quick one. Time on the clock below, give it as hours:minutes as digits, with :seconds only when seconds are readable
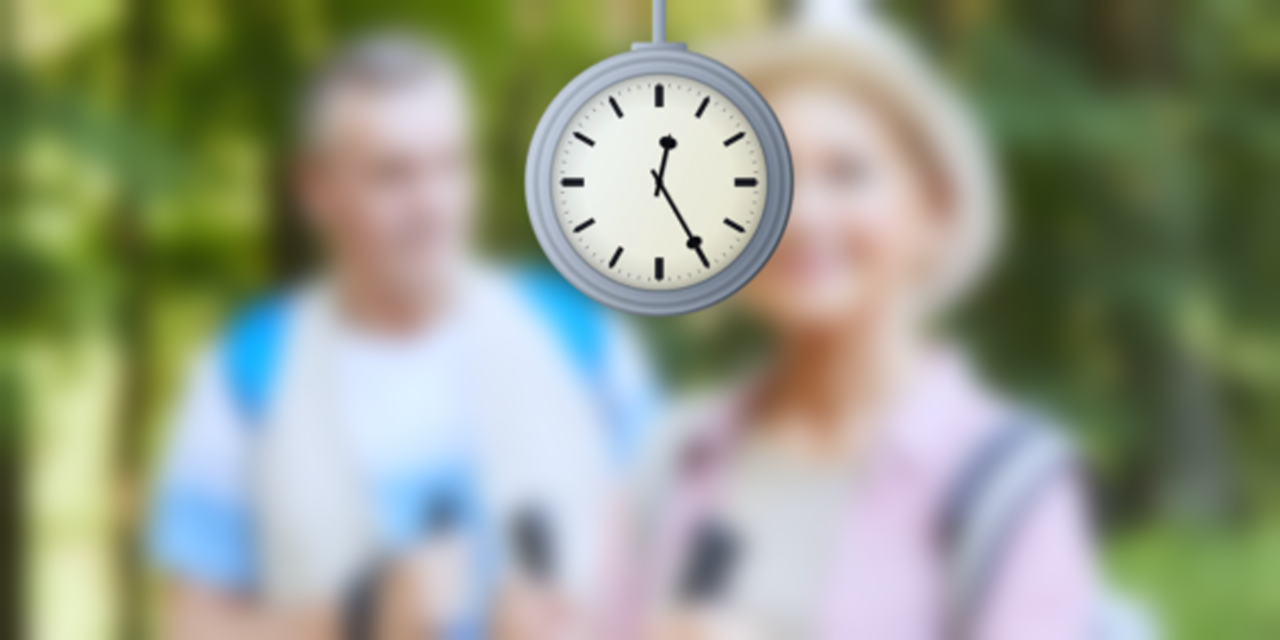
12:25
